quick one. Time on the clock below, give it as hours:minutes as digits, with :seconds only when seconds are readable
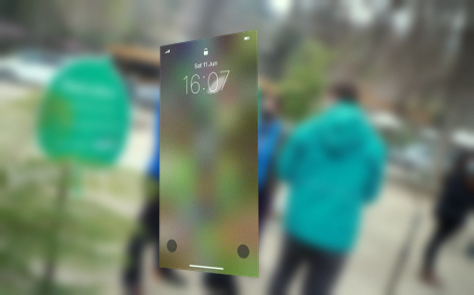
16:07
